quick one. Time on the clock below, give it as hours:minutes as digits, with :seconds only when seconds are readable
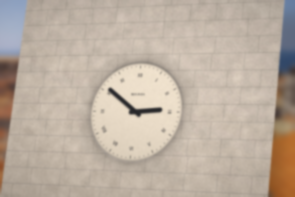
2:51
